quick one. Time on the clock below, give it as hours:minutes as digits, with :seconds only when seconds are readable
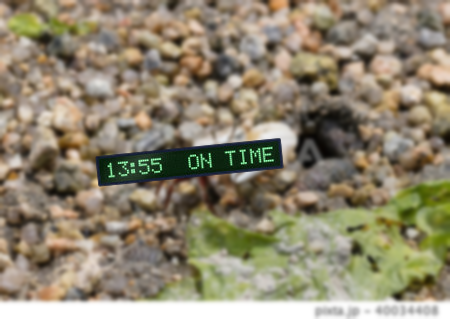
13:55
